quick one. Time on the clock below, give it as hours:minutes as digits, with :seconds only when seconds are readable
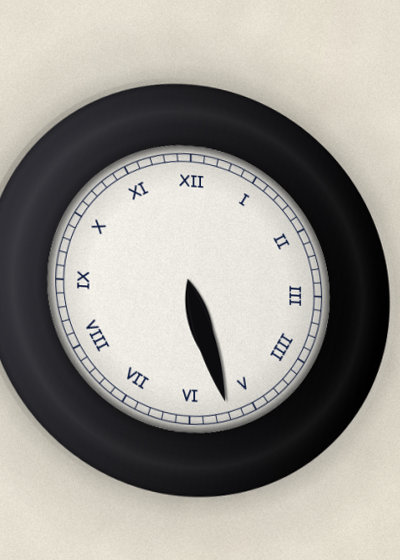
5:27
